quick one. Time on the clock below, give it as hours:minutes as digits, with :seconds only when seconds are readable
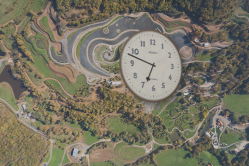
6:48
